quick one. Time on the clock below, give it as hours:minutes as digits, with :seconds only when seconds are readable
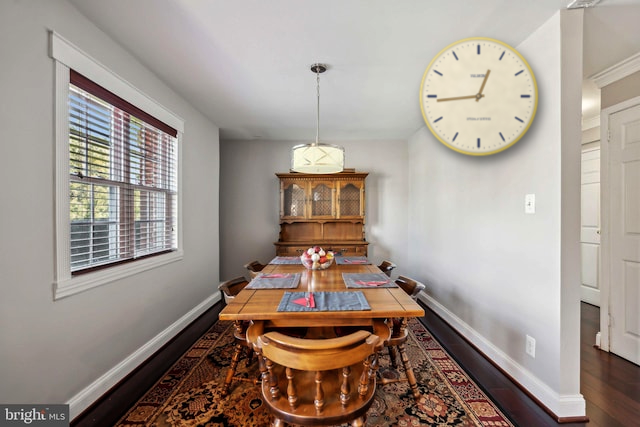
12:44
